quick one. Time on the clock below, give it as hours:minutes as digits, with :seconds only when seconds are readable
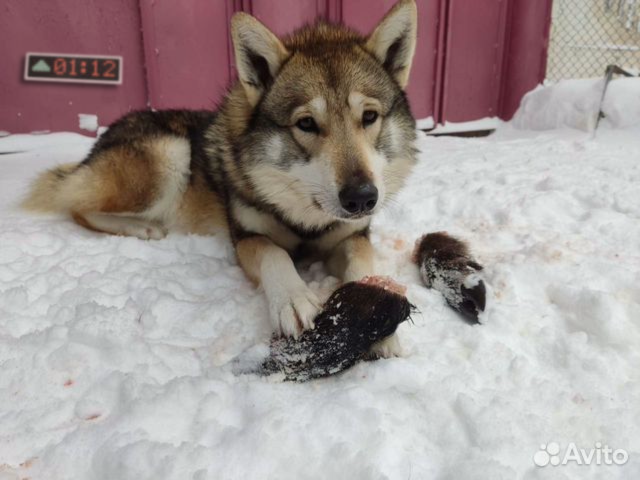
1:12
